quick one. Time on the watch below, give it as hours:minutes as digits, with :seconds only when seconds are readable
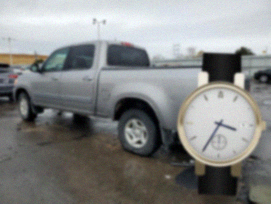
3:35
